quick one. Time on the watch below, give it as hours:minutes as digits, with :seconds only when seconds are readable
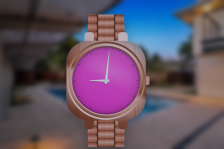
9:01
